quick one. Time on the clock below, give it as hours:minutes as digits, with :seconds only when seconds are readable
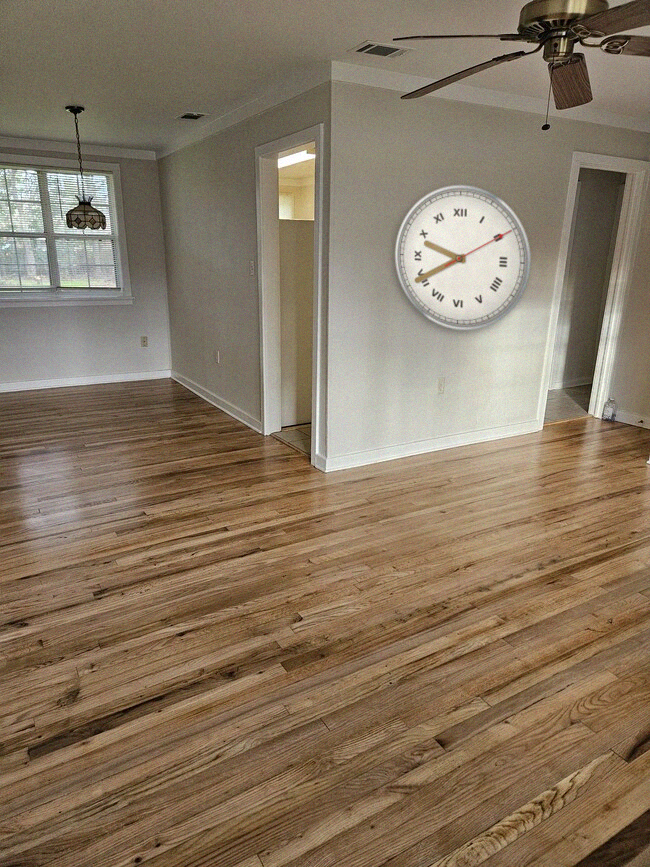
9:40:10
